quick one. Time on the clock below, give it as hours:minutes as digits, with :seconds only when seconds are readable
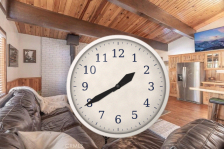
1:40
